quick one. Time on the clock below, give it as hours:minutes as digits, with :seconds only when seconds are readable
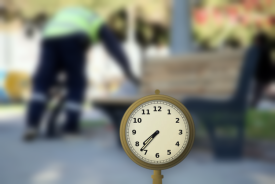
7:37
